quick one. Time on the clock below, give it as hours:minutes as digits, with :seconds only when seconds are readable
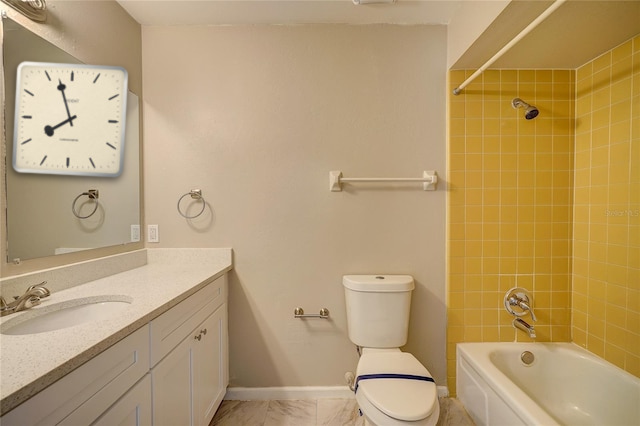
7:57
